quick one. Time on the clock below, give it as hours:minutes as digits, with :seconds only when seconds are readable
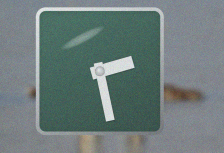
2:28
